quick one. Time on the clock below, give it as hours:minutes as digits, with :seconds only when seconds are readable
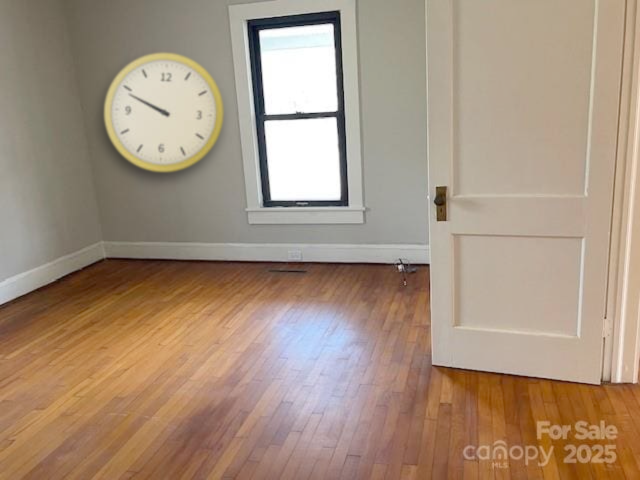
9:49
